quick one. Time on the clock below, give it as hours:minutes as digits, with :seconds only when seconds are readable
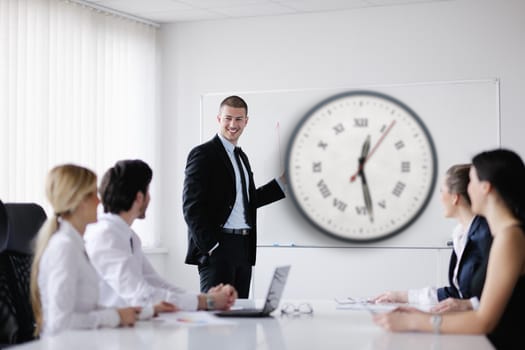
12:28:06
